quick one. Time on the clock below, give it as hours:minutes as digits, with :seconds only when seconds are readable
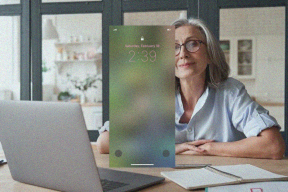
2:39
